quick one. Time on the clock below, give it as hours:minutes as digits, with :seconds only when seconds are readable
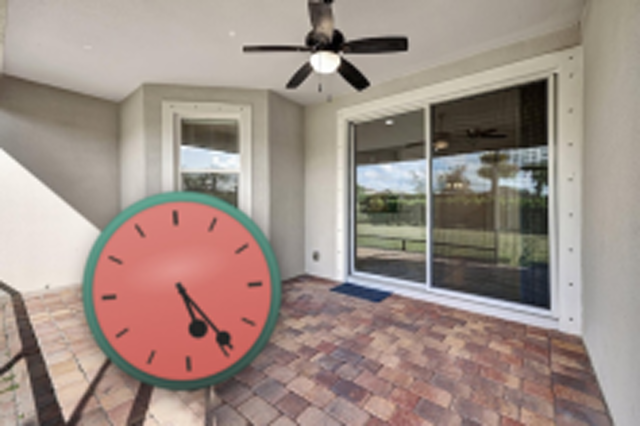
5:24
